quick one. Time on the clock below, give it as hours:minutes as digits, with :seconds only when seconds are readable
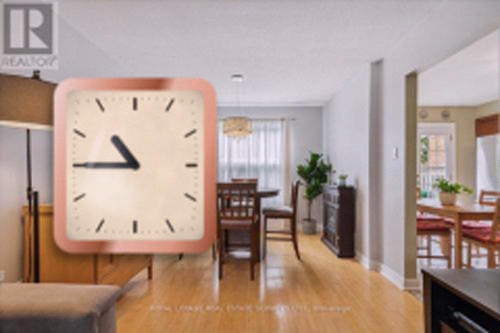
10:45
